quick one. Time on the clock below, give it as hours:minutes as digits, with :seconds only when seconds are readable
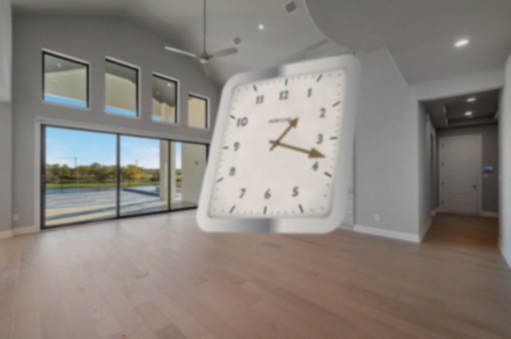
1:18
